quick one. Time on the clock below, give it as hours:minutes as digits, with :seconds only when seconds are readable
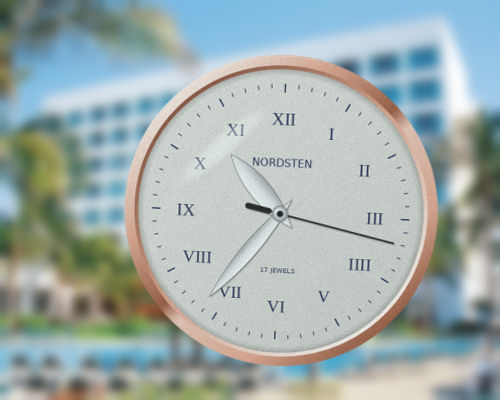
10:36:17
